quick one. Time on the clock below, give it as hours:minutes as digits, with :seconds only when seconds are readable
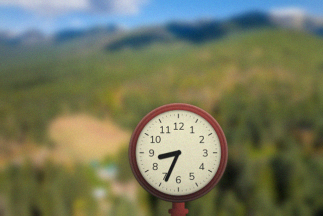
8:34
